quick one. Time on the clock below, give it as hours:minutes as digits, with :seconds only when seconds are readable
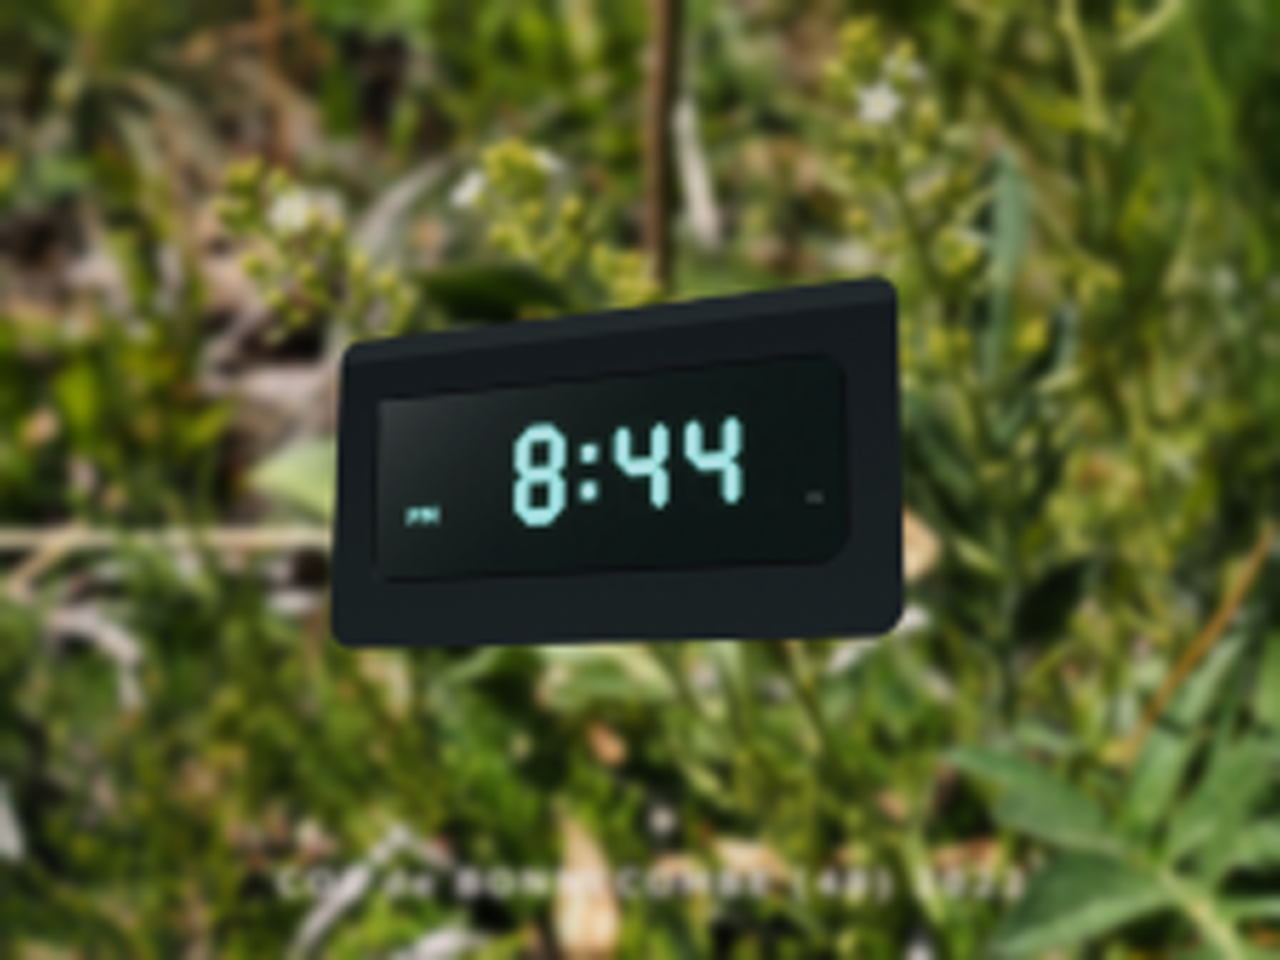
8:44
